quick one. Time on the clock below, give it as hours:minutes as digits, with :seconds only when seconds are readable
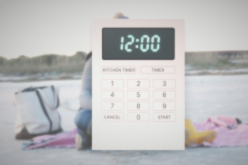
12:00
